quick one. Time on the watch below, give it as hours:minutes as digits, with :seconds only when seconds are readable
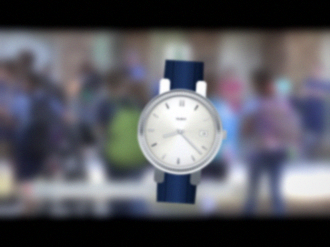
8:22
